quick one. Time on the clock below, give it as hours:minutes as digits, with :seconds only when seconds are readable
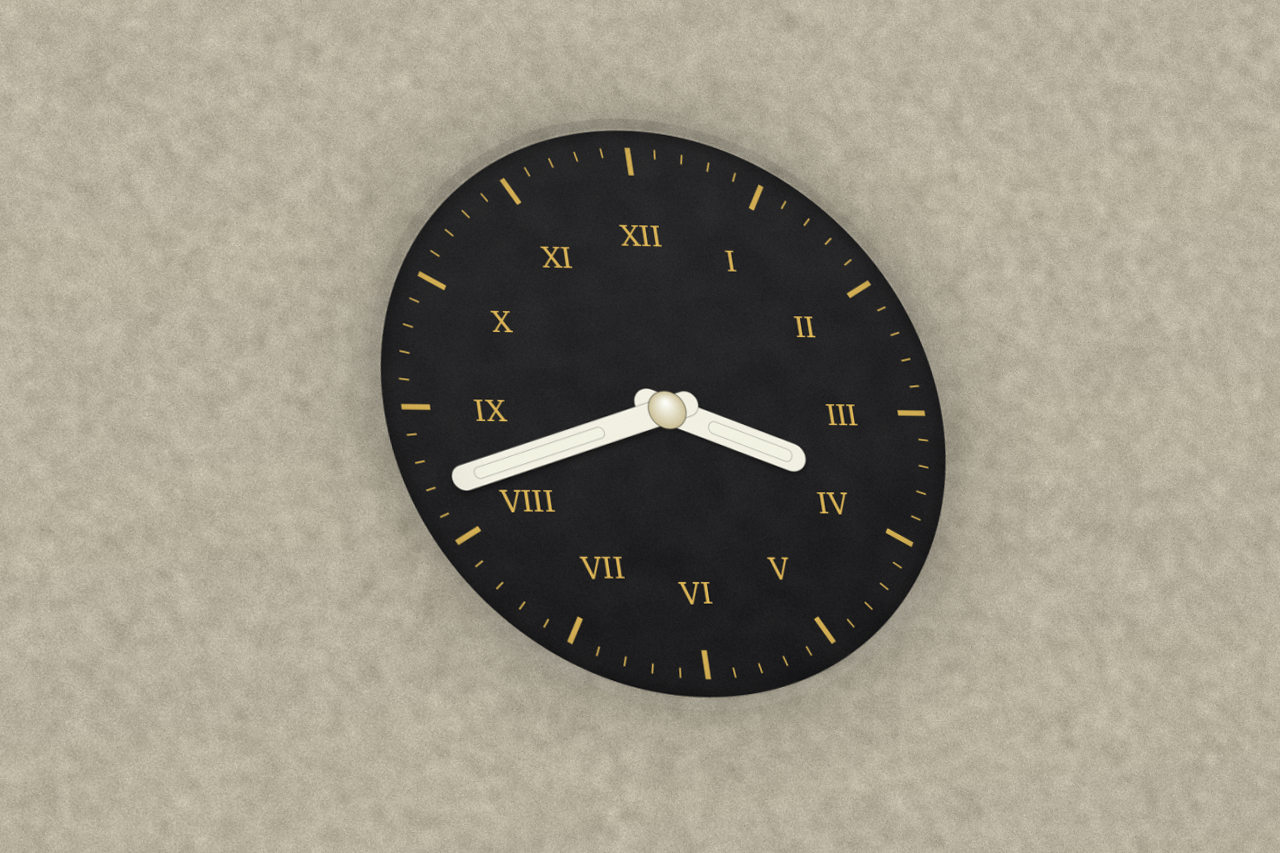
3:42
